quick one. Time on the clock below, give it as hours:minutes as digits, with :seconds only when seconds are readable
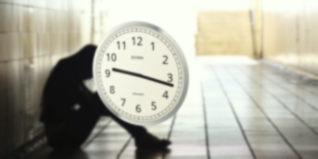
9:17
